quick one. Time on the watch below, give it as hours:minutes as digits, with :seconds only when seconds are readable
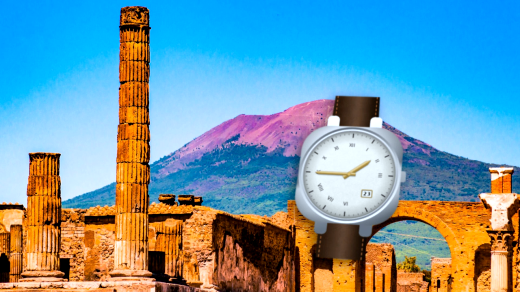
1:45
